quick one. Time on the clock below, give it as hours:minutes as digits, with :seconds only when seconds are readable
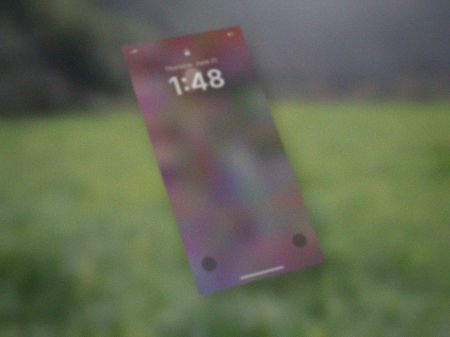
1:48
